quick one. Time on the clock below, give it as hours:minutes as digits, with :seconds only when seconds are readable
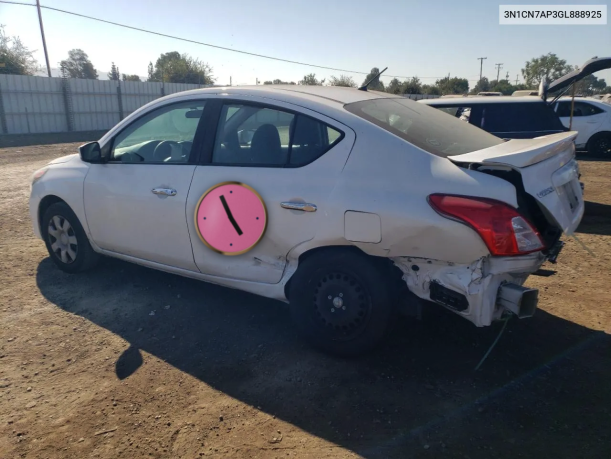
4:56
